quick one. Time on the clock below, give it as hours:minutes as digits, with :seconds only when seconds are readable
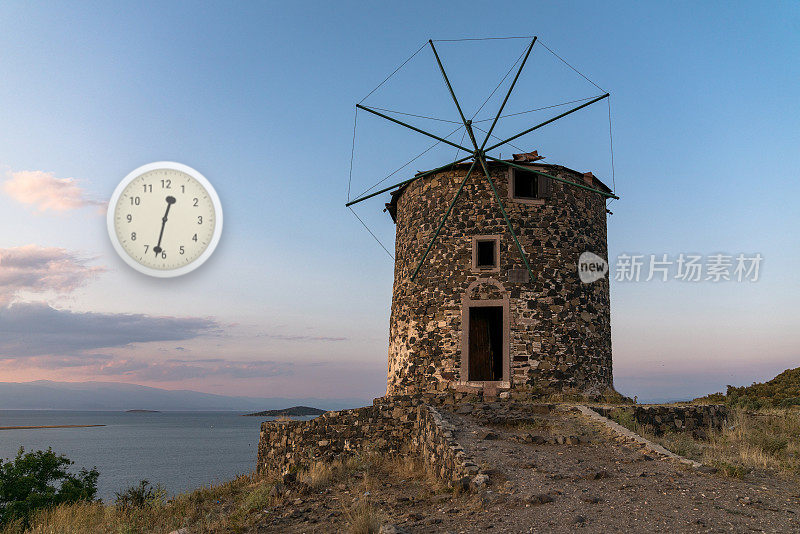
12:32
